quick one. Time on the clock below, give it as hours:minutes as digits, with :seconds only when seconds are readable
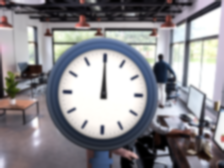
12:00
